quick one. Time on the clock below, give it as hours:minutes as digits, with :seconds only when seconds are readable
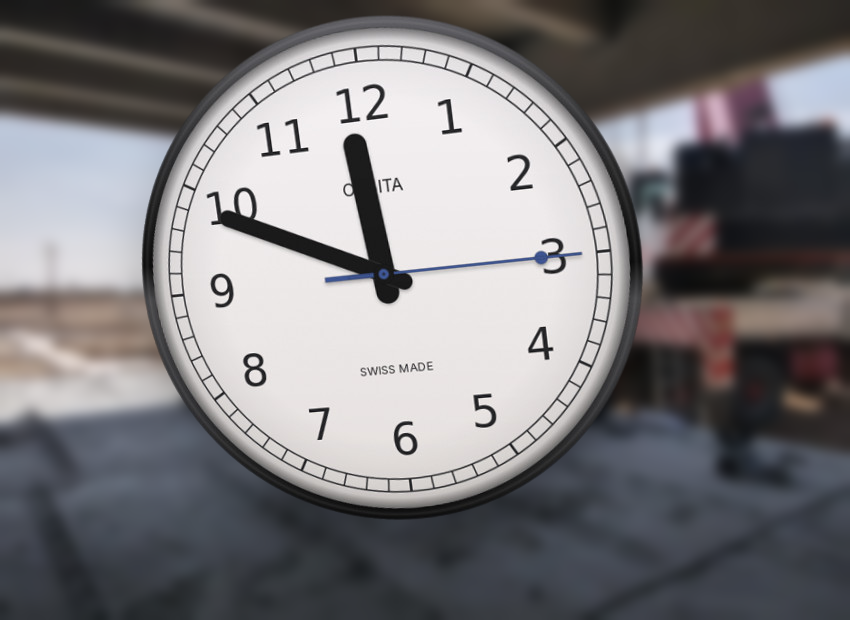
11:49:15
